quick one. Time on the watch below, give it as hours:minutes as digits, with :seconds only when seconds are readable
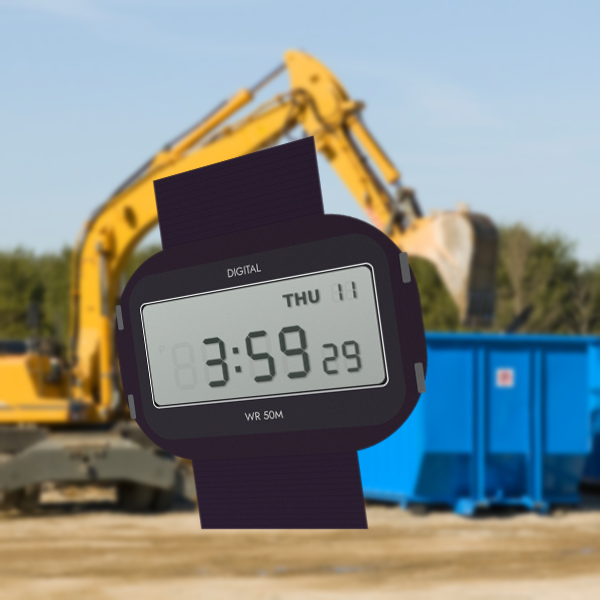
3:59:29
